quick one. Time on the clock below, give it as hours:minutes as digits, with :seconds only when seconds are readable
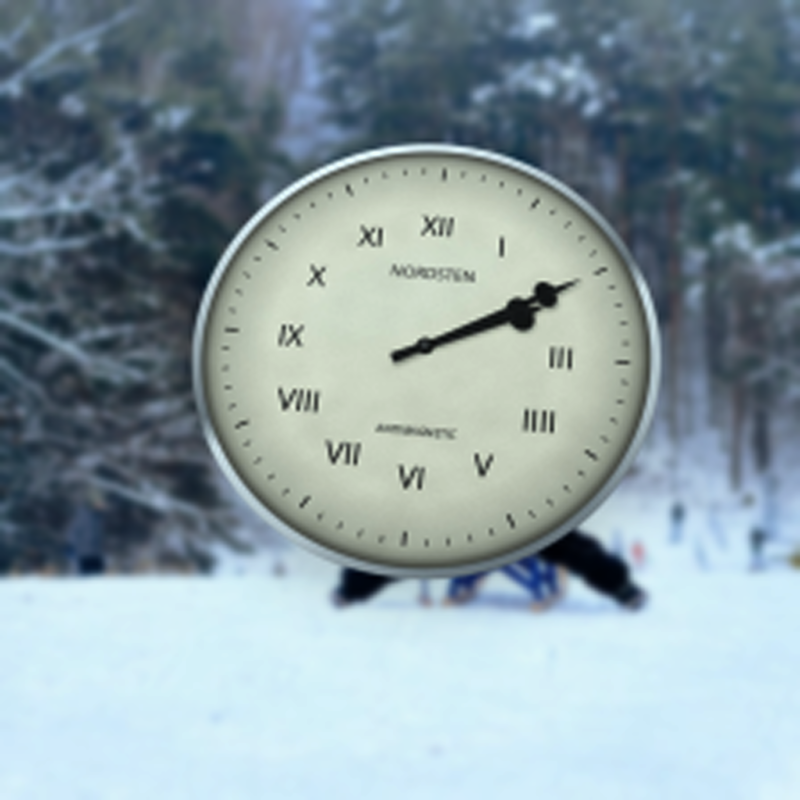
2:10
